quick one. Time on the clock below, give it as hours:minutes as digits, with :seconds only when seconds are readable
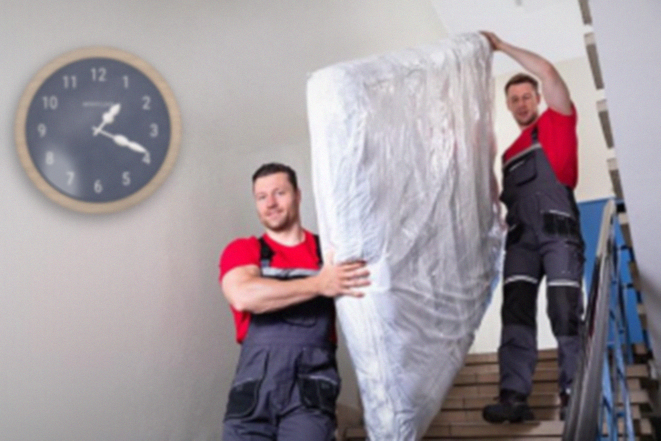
1:19
